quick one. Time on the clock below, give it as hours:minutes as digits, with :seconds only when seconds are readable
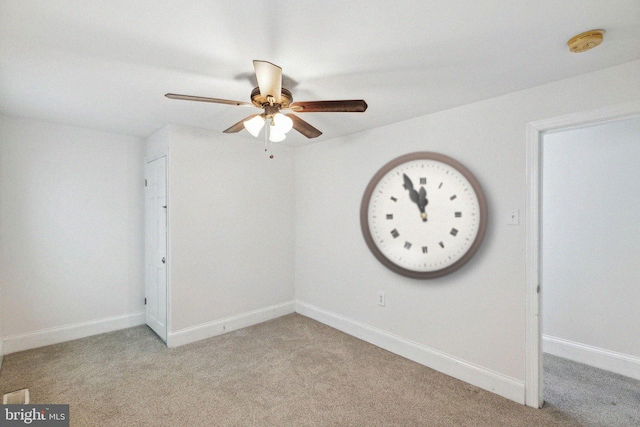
11:56
